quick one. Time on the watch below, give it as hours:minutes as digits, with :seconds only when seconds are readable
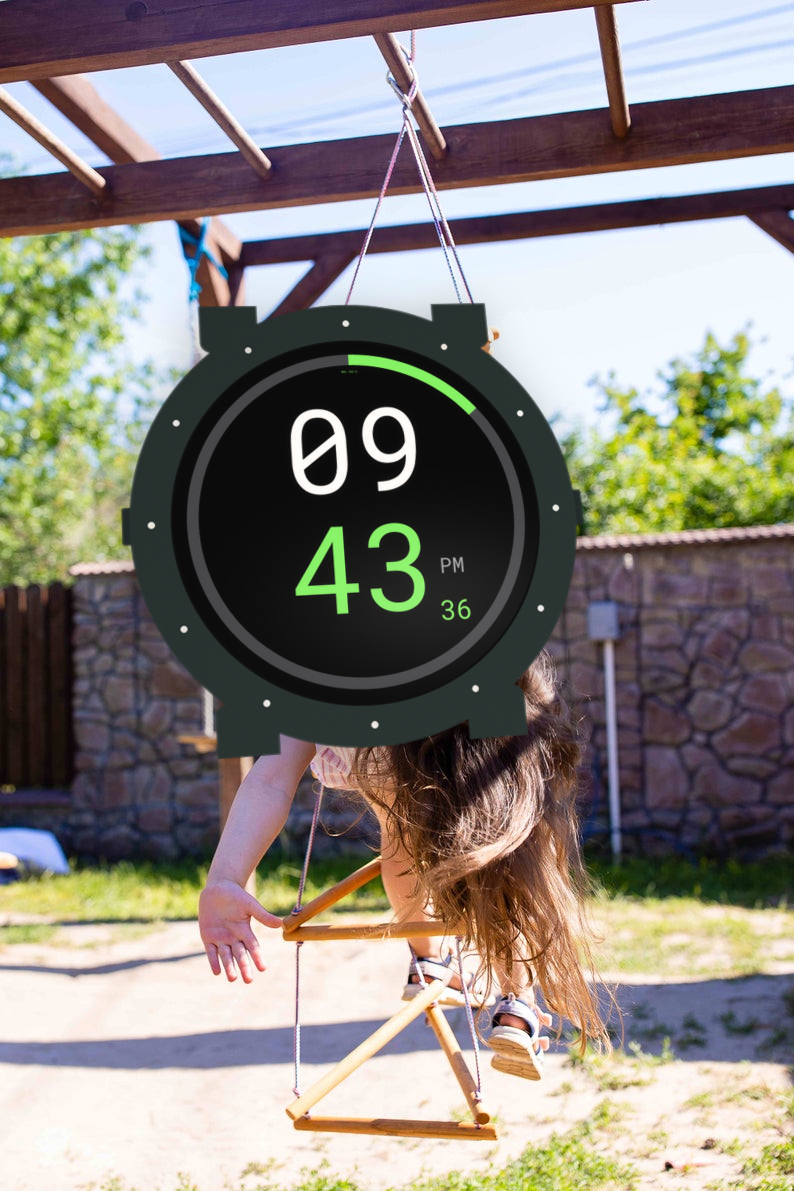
9:43:36
